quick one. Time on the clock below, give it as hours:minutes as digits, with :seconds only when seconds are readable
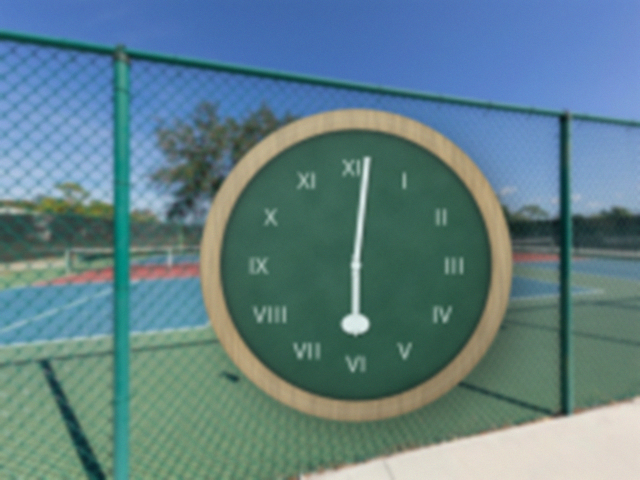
6:01
